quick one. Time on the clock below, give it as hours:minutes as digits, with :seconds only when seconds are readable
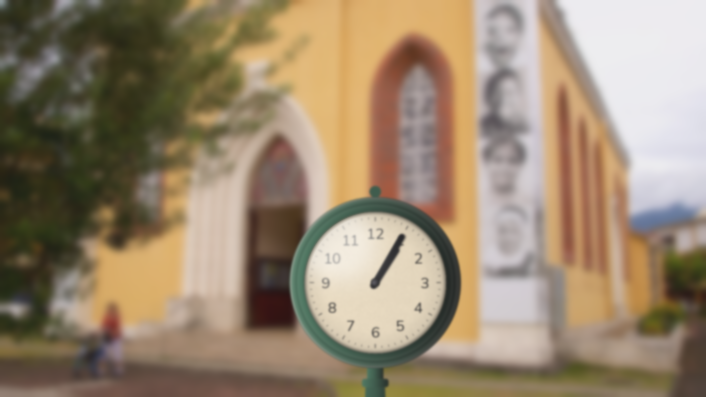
1:05
